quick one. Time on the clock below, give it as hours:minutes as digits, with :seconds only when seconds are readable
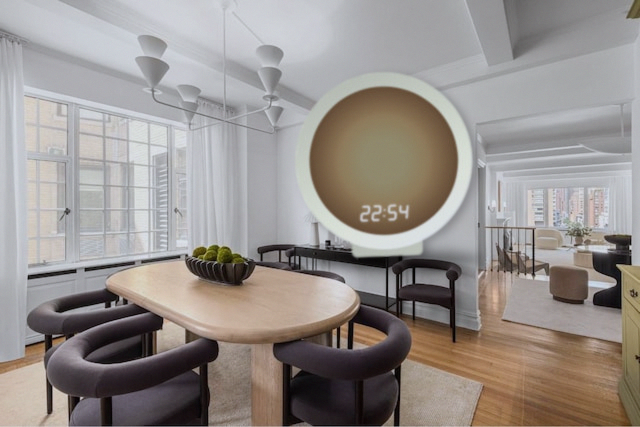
22:54
